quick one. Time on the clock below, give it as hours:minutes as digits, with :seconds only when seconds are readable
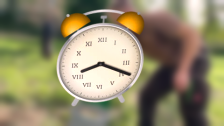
8:19
